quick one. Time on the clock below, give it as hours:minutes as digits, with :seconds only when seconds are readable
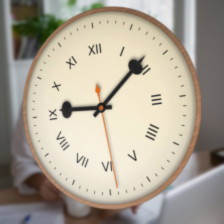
9:08:29
